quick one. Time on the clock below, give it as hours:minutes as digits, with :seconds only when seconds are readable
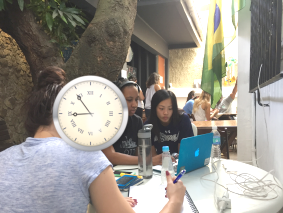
8:54
